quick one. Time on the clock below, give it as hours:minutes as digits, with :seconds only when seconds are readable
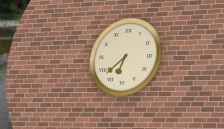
6:38
